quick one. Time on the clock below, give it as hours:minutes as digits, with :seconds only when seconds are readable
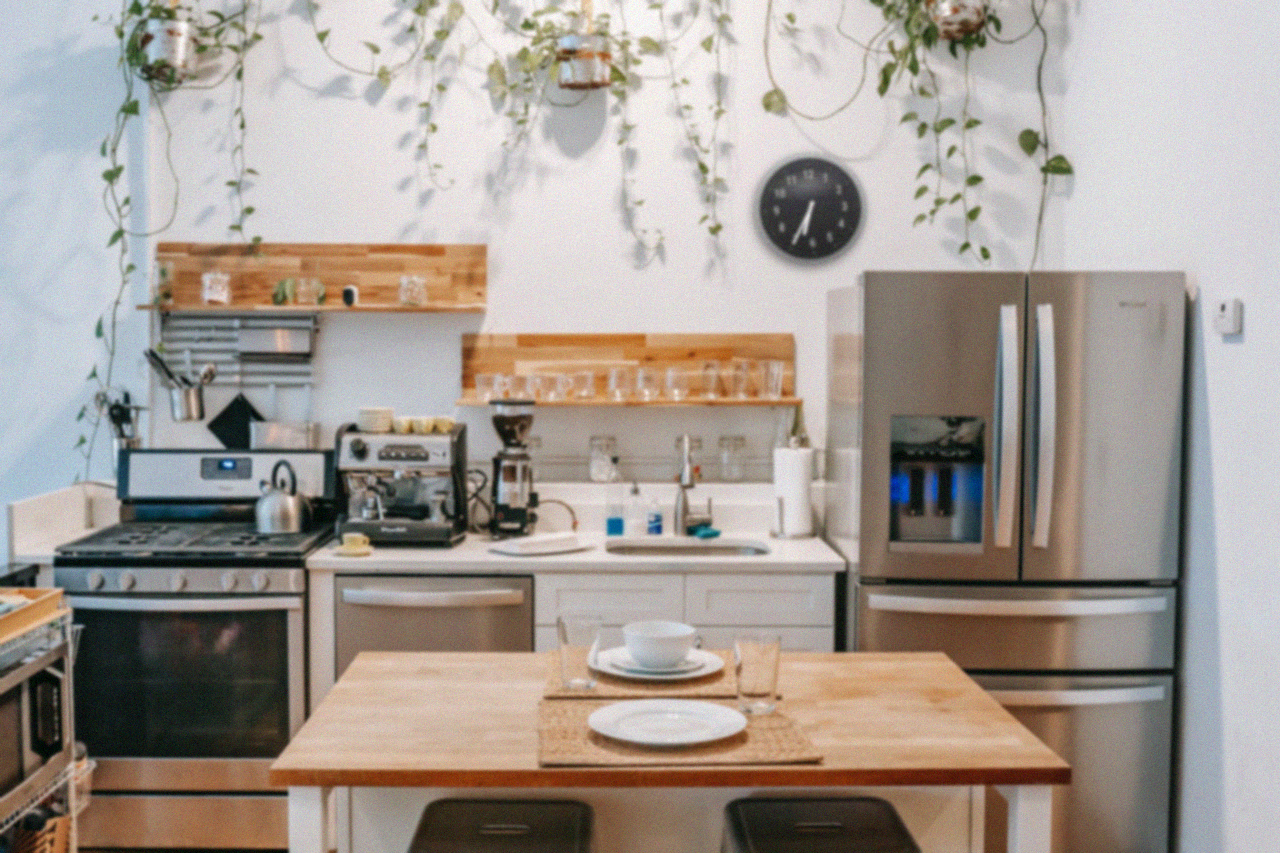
6:35
